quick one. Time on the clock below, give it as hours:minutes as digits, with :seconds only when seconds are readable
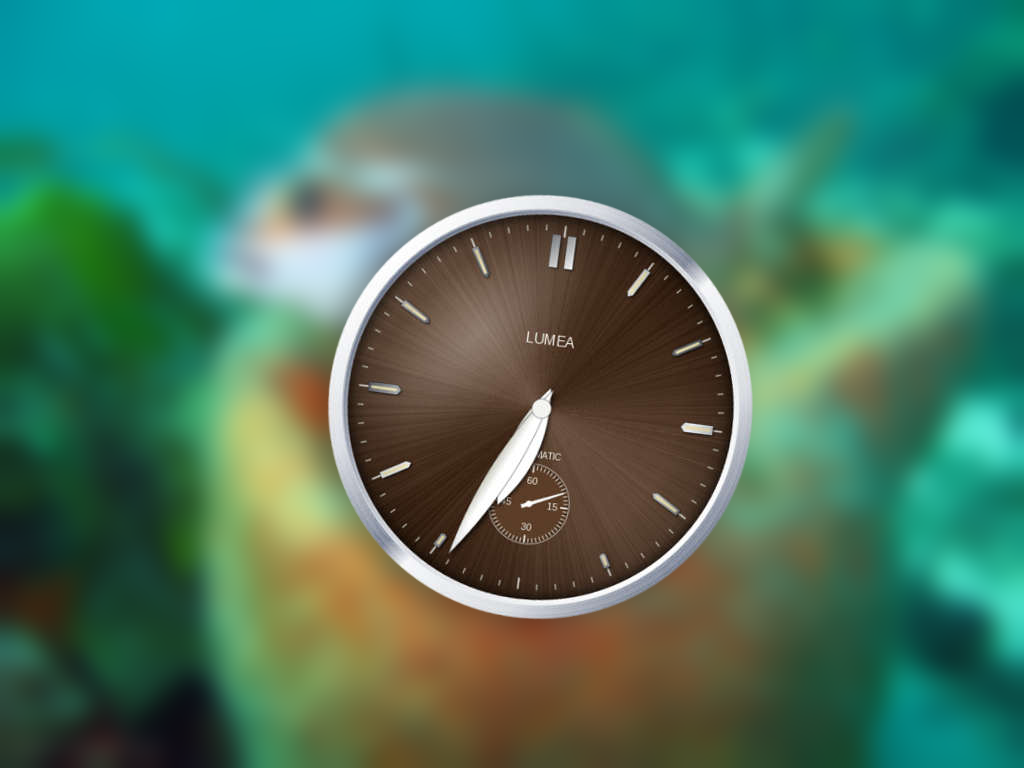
6:34:11
